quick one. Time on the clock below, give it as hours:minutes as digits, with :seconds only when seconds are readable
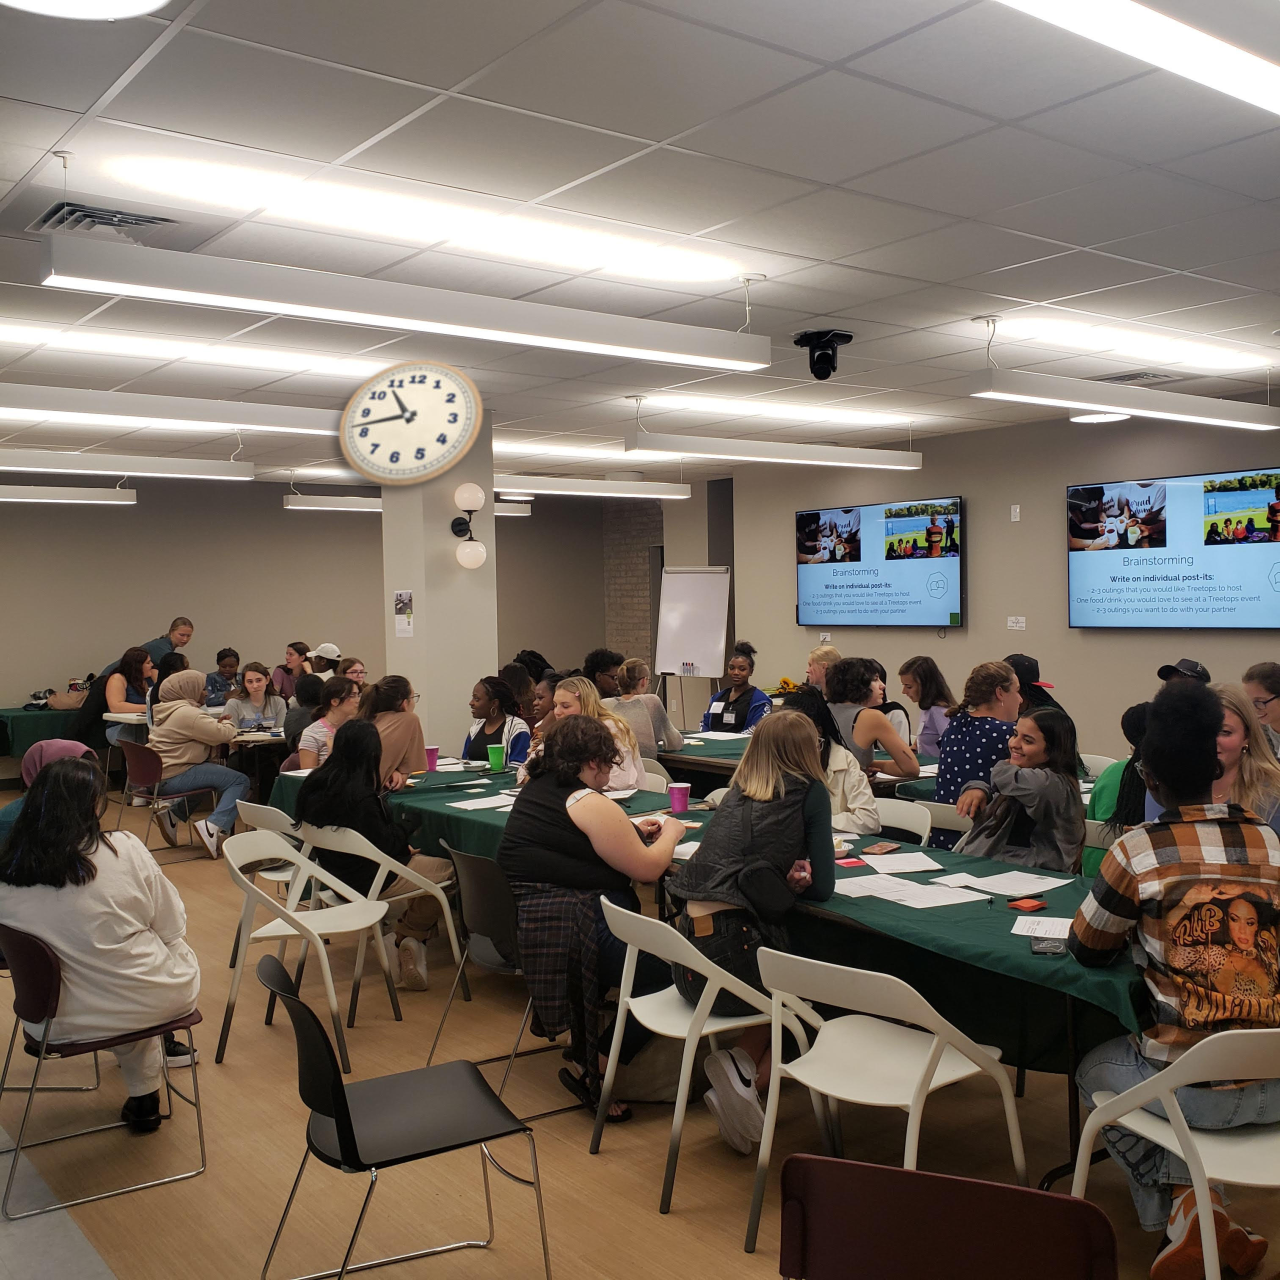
10:42
